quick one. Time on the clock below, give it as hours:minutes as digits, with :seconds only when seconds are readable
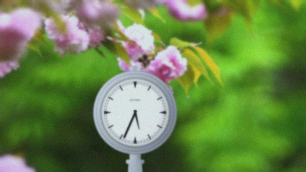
5:34
